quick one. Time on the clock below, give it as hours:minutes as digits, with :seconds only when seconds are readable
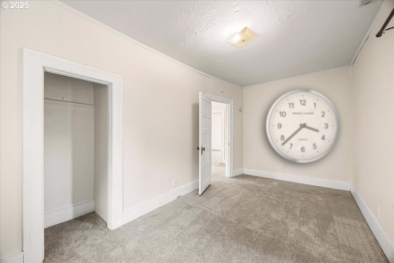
3:38
